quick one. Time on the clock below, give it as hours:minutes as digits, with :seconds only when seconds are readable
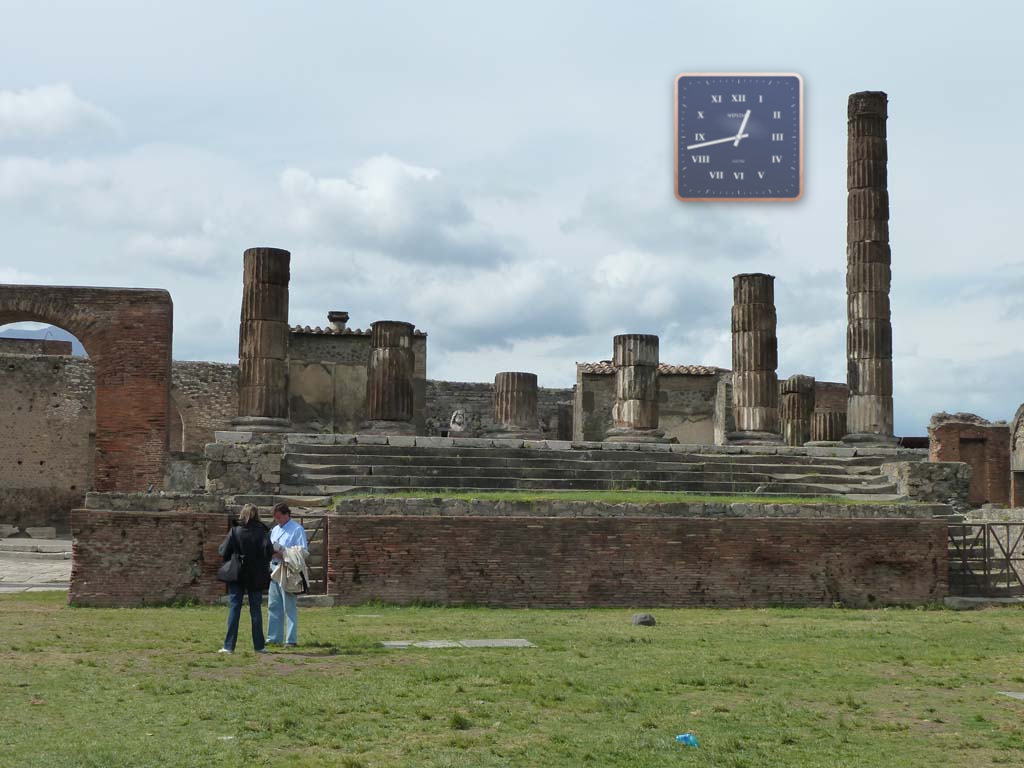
12:43
